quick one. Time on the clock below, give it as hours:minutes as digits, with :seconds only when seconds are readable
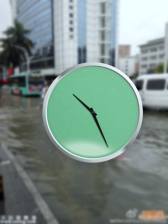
10:26
